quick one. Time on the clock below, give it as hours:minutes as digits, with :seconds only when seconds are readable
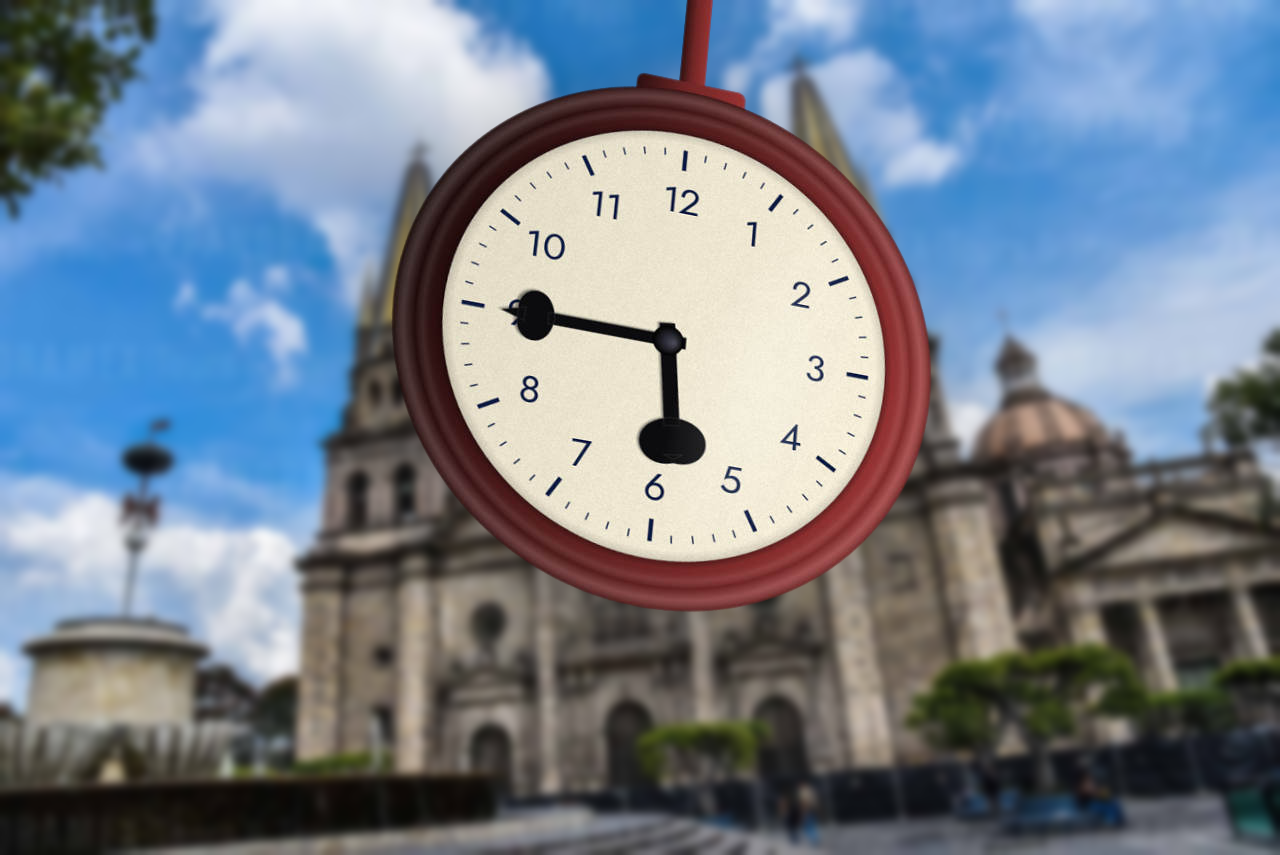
5:45
